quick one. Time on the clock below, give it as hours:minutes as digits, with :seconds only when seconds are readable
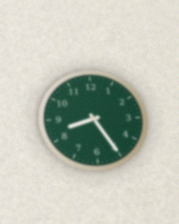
8:25
